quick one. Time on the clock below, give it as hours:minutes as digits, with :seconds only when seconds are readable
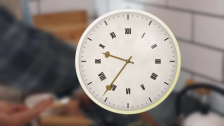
9:36
